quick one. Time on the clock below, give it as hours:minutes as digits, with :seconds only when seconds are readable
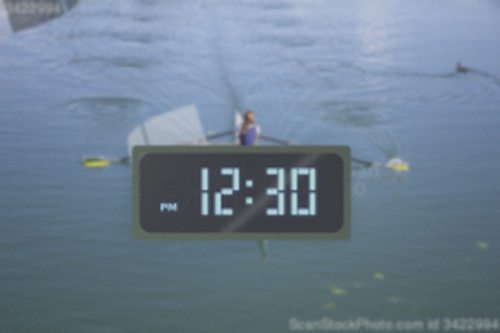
12:30
